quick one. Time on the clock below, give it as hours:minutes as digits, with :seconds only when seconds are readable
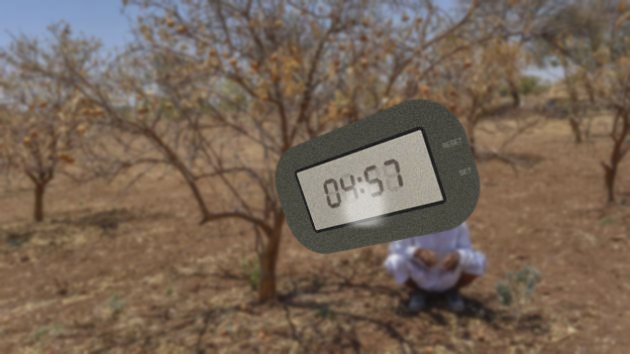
4:57
